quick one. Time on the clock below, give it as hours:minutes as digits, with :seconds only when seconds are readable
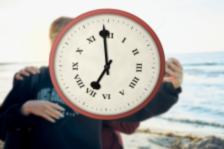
6:59
